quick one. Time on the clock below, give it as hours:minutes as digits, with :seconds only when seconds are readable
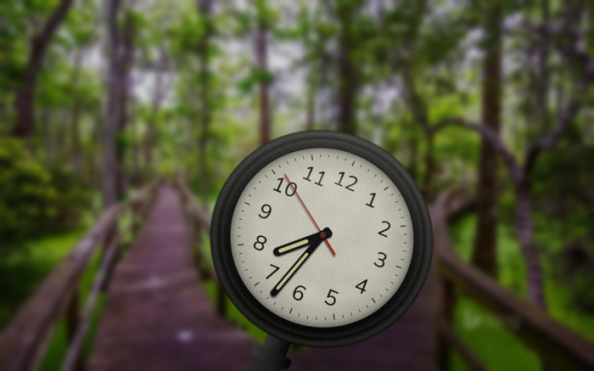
7:32:51
